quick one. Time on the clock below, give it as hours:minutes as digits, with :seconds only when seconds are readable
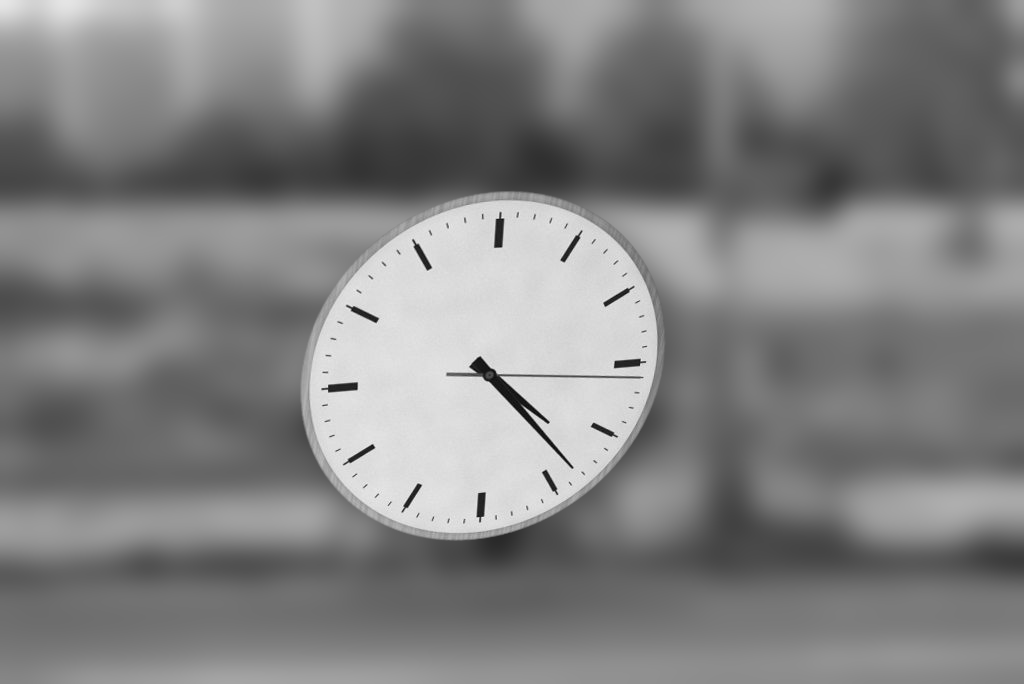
4:23:16
